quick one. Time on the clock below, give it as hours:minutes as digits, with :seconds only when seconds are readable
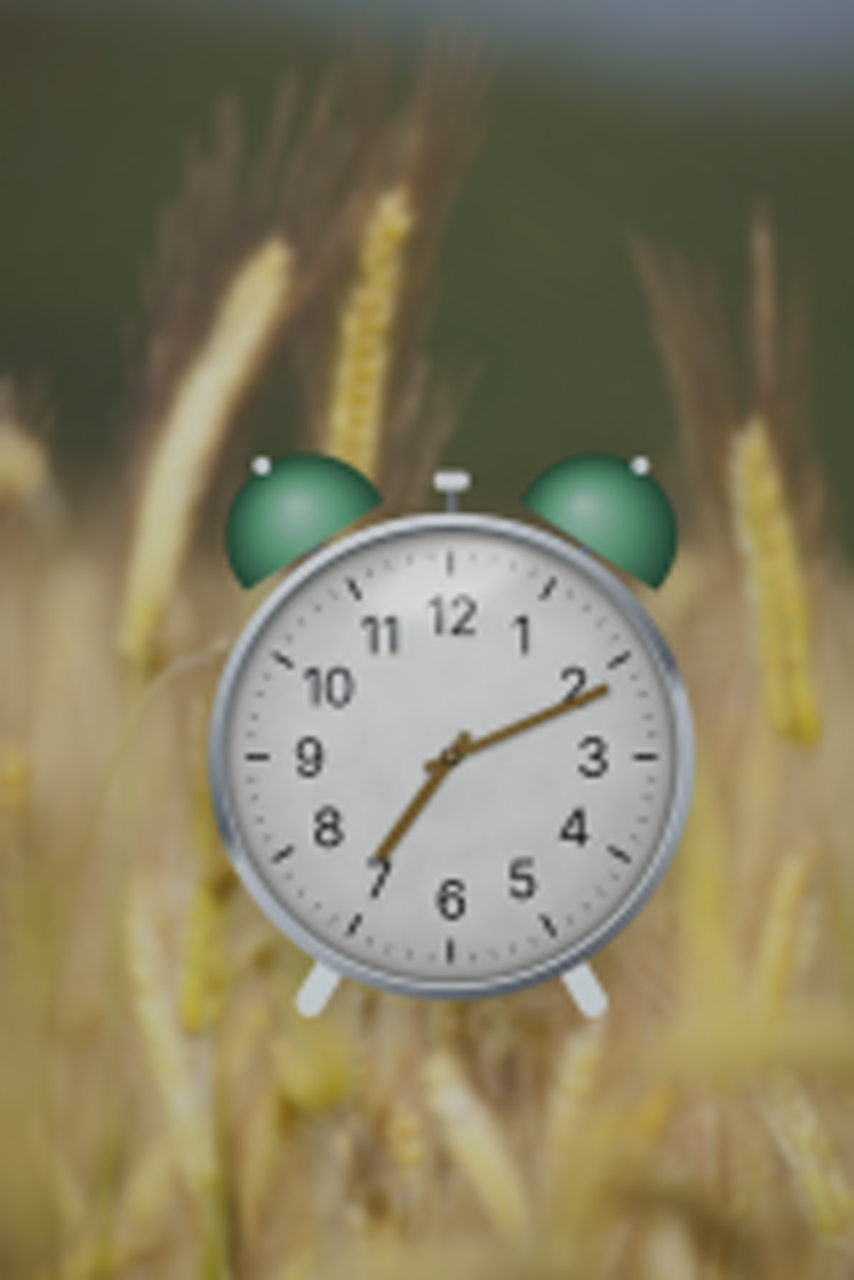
7:11
